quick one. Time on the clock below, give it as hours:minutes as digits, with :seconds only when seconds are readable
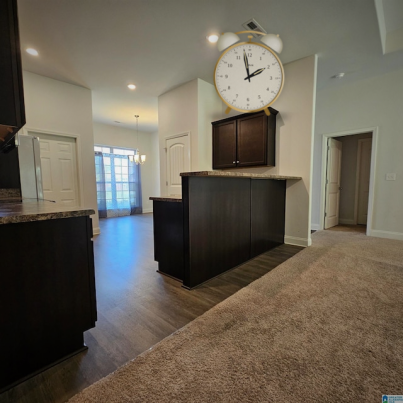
1:58
